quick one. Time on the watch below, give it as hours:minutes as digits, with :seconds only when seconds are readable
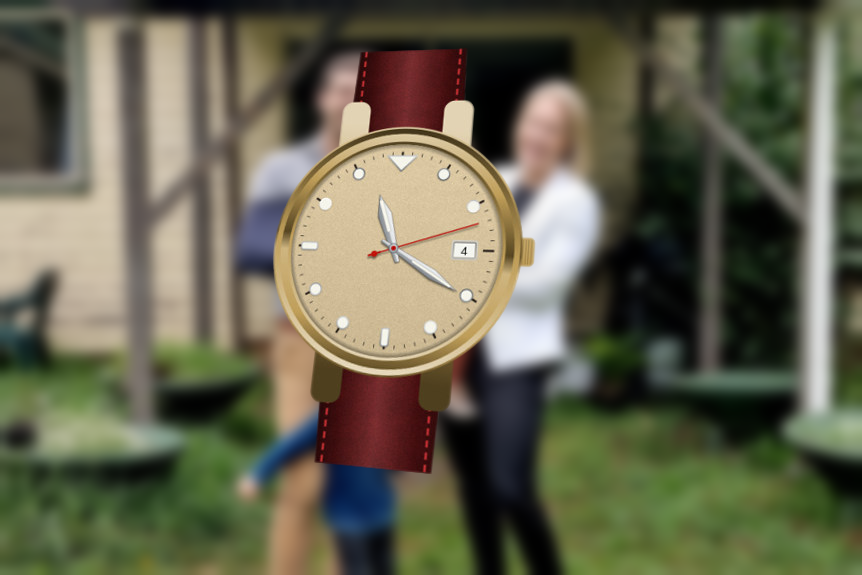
11:20:12
